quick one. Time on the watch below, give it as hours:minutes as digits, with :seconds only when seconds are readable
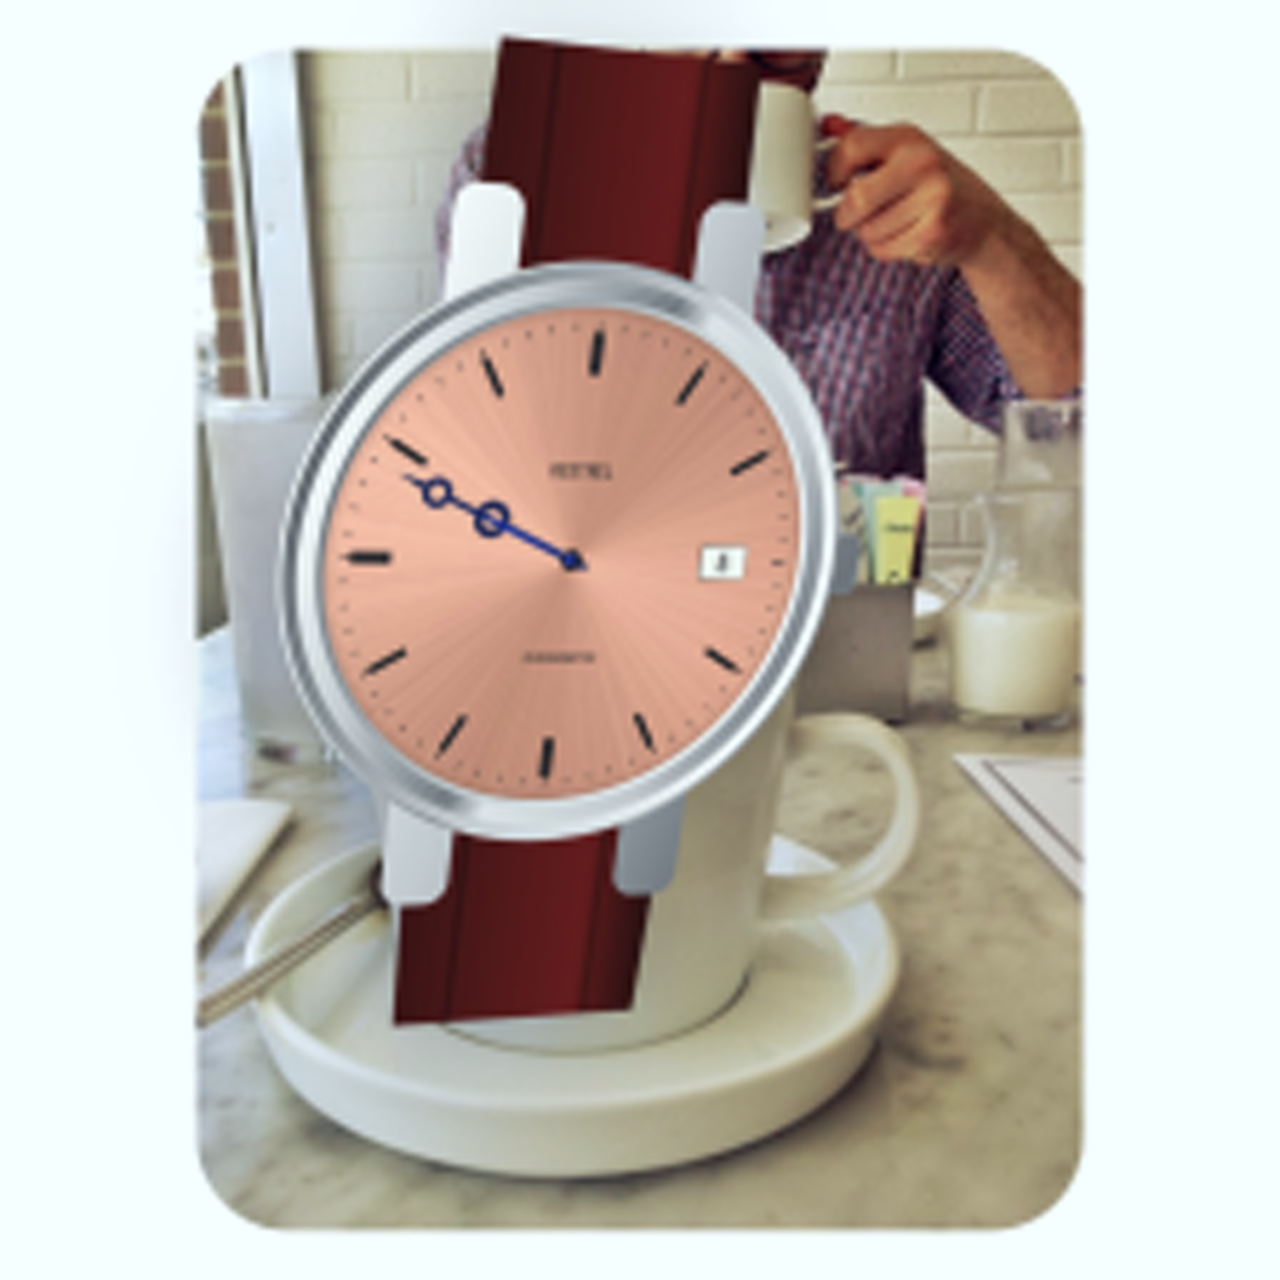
9:49
